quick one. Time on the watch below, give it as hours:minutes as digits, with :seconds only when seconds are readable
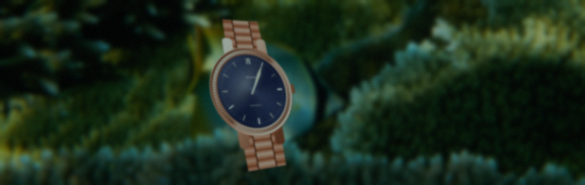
1:05
